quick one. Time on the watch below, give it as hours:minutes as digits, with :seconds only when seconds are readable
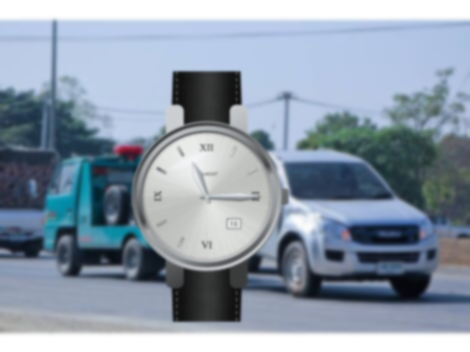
11:15
